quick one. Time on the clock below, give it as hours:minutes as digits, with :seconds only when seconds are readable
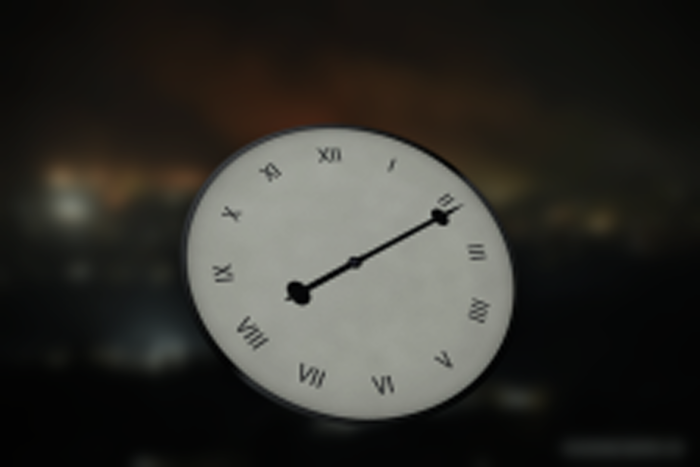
8:11
